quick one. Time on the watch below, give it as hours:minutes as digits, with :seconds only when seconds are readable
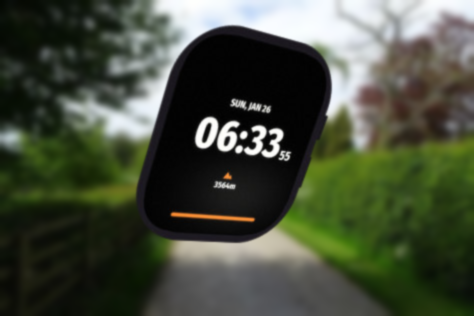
6:33:55
